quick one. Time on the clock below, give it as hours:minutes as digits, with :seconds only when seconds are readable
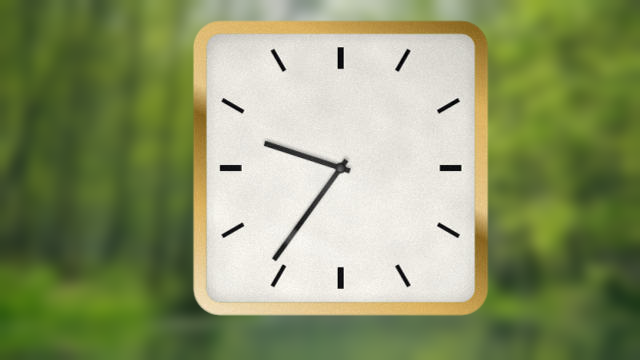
9:36
